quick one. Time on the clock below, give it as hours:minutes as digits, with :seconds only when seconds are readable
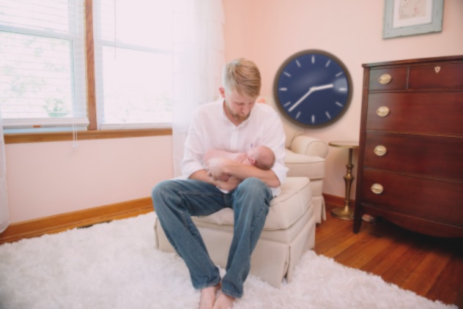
2:38
